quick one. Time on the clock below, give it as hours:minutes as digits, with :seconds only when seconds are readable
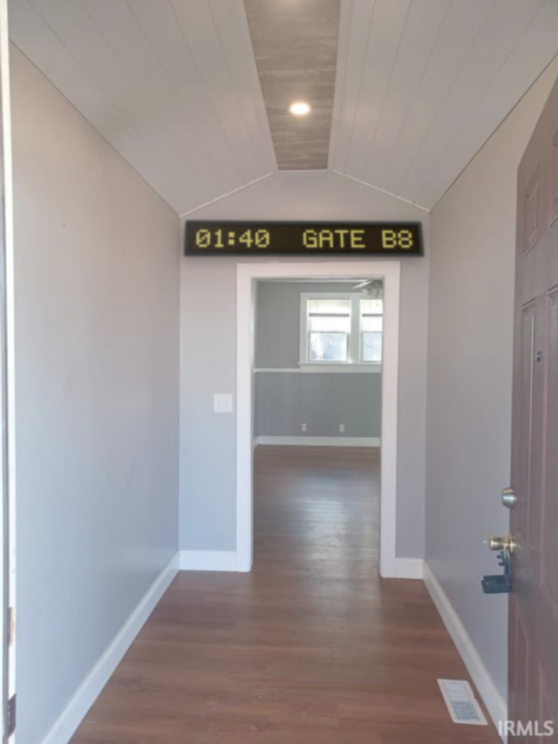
1:40
